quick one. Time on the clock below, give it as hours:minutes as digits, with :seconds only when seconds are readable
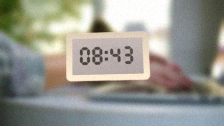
8:43
